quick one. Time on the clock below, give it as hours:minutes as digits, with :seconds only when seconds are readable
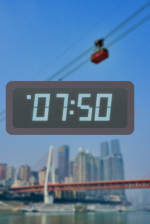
7:50
